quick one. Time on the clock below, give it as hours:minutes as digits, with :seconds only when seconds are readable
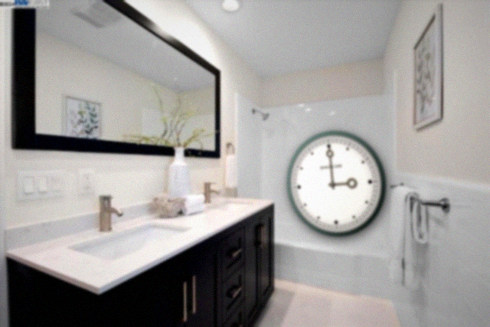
3:00
